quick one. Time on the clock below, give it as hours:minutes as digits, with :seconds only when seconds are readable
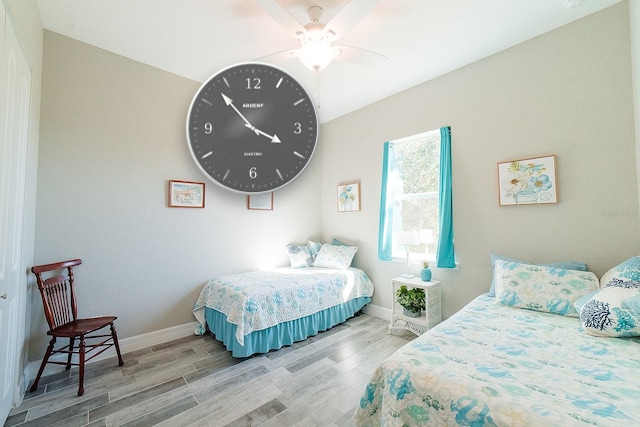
3:53
